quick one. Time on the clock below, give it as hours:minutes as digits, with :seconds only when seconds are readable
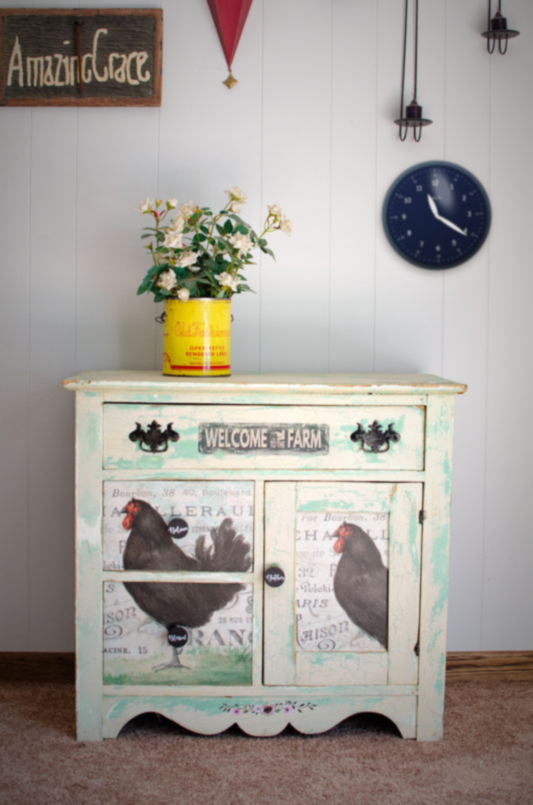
11:21
